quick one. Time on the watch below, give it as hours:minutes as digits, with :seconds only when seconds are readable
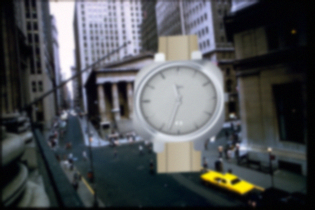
11:33
